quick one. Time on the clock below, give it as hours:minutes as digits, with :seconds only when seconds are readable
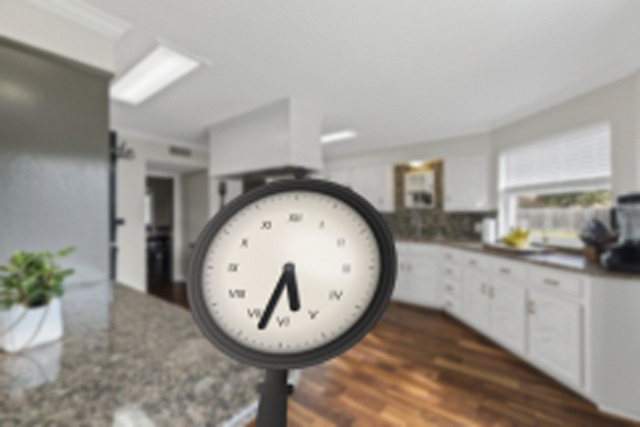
5:33
